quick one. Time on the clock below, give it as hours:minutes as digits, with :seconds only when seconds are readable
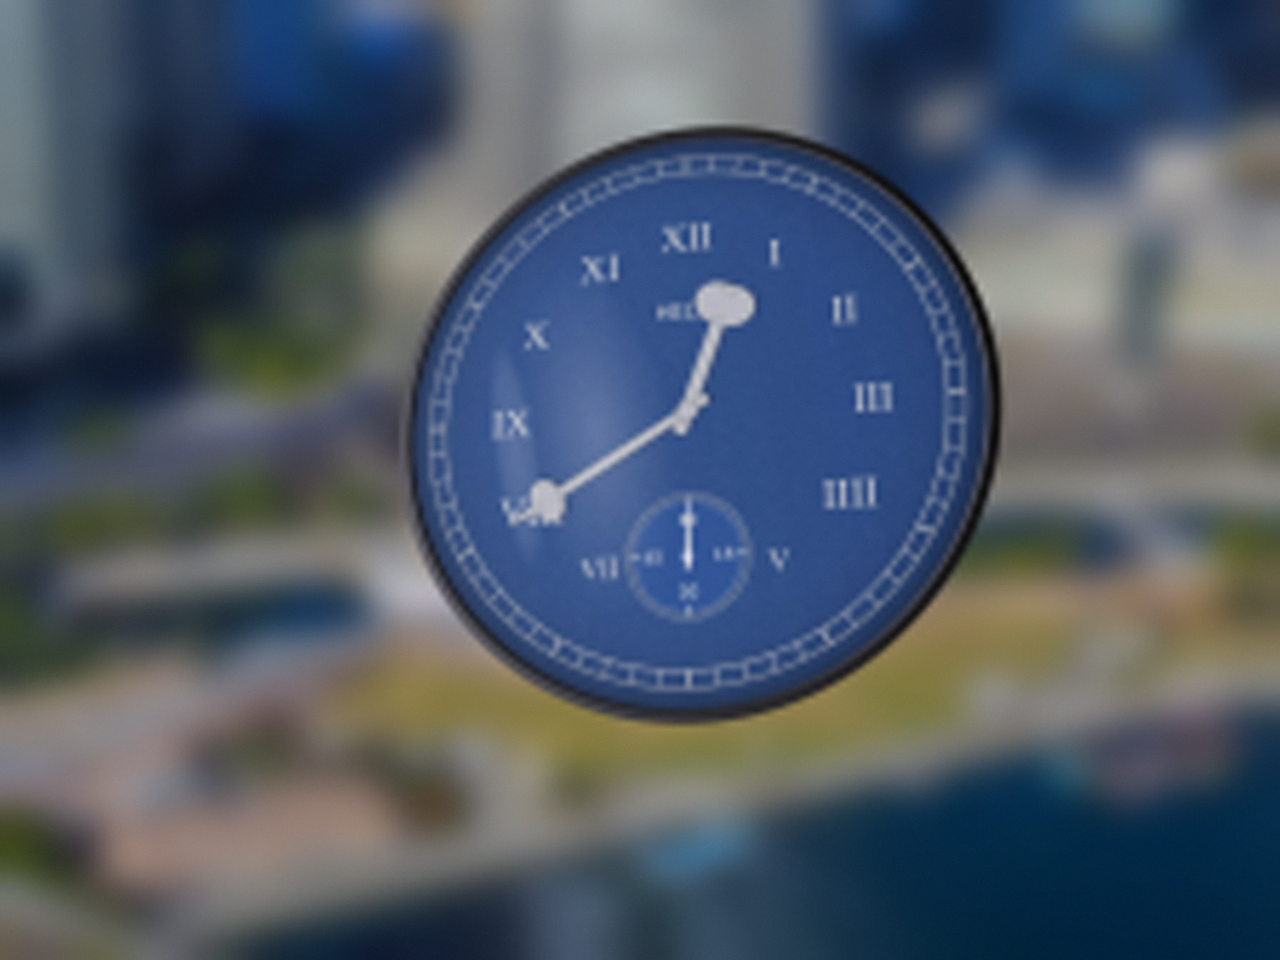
12:40
